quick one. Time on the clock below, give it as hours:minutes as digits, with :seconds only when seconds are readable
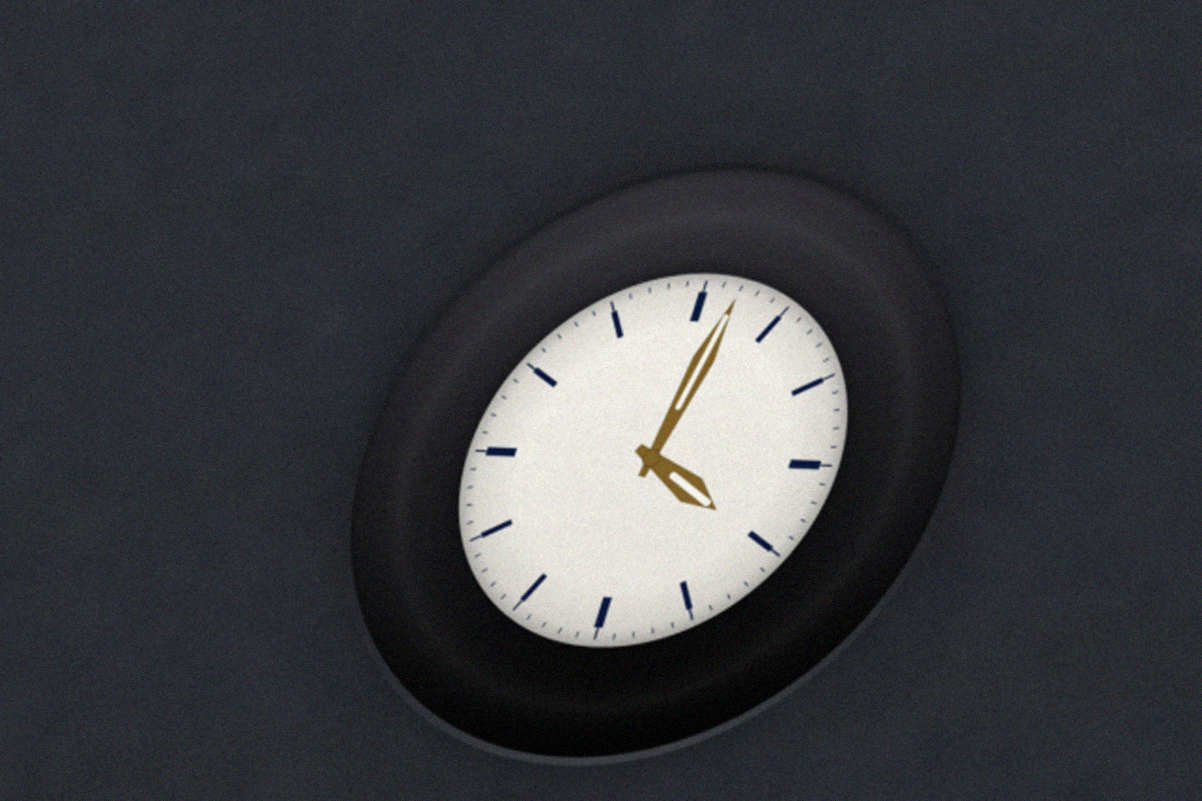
4:02
